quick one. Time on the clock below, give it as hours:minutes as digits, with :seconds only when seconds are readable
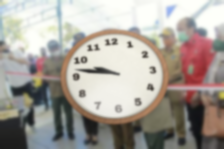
9:47
